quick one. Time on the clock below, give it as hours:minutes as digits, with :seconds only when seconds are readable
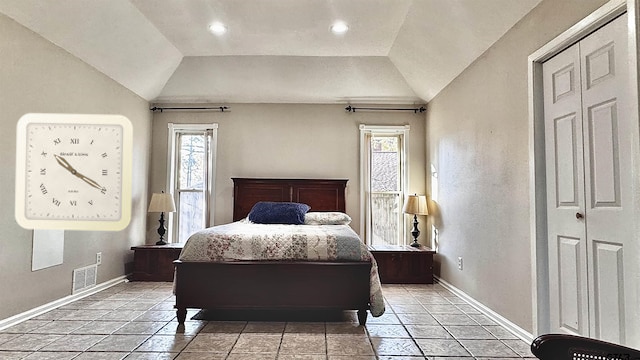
10:20
